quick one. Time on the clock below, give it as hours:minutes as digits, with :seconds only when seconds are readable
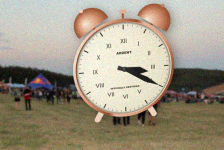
3:20
